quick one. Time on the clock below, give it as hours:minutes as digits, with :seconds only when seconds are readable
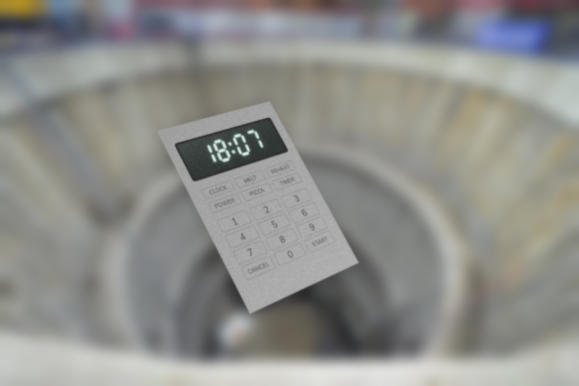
18:07
